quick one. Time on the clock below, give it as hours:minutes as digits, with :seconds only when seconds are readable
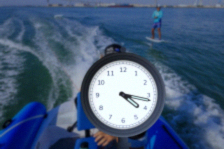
4:17
